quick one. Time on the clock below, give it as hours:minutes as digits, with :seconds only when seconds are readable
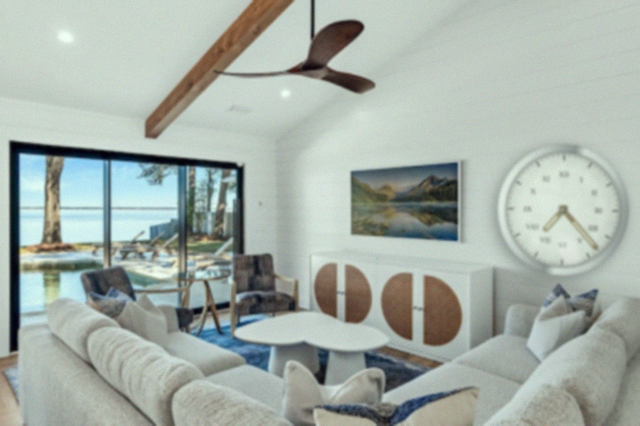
7:23
